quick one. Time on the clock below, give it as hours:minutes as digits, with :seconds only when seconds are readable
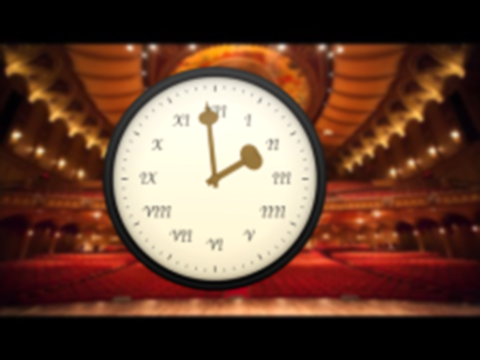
1:59
